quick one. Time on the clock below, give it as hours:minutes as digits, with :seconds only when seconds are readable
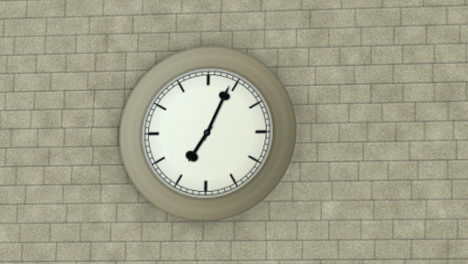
7:04
